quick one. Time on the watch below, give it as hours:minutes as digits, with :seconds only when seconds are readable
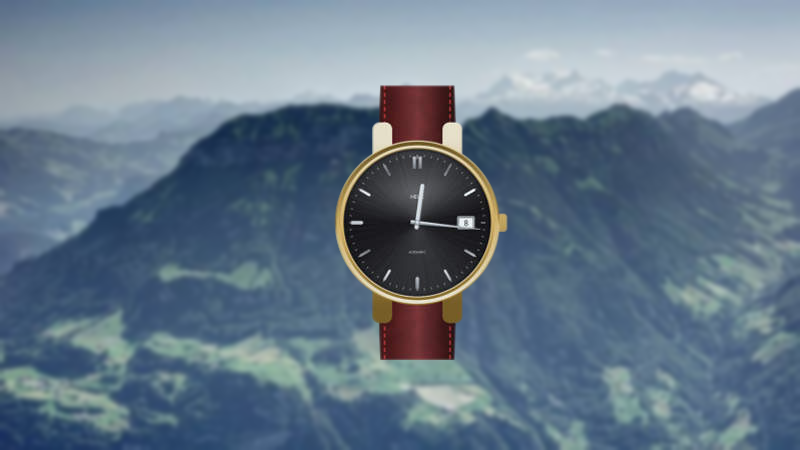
12:16
